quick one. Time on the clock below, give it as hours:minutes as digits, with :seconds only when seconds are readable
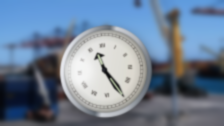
11:25
